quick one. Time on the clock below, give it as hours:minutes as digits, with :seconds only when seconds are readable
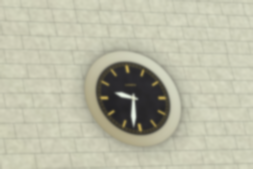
9:32
